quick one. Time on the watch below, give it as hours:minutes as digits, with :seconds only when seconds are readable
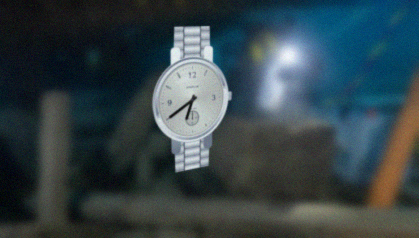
6:40
